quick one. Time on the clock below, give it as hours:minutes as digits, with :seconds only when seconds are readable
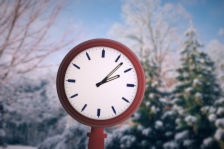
2:07
